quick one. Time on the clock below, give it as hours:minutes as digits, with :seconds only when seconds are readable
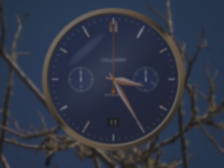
3:25
